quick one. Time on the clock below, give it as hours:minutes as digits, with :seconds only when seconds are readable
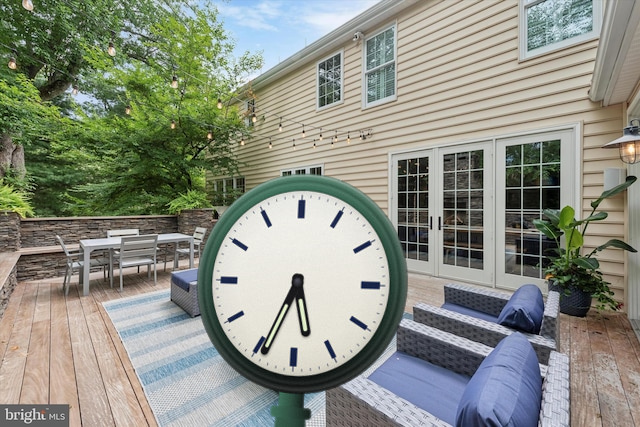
5:34
